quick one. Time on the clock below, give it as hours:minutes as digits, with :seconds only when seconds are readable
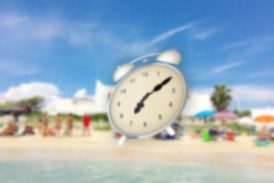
7:10
